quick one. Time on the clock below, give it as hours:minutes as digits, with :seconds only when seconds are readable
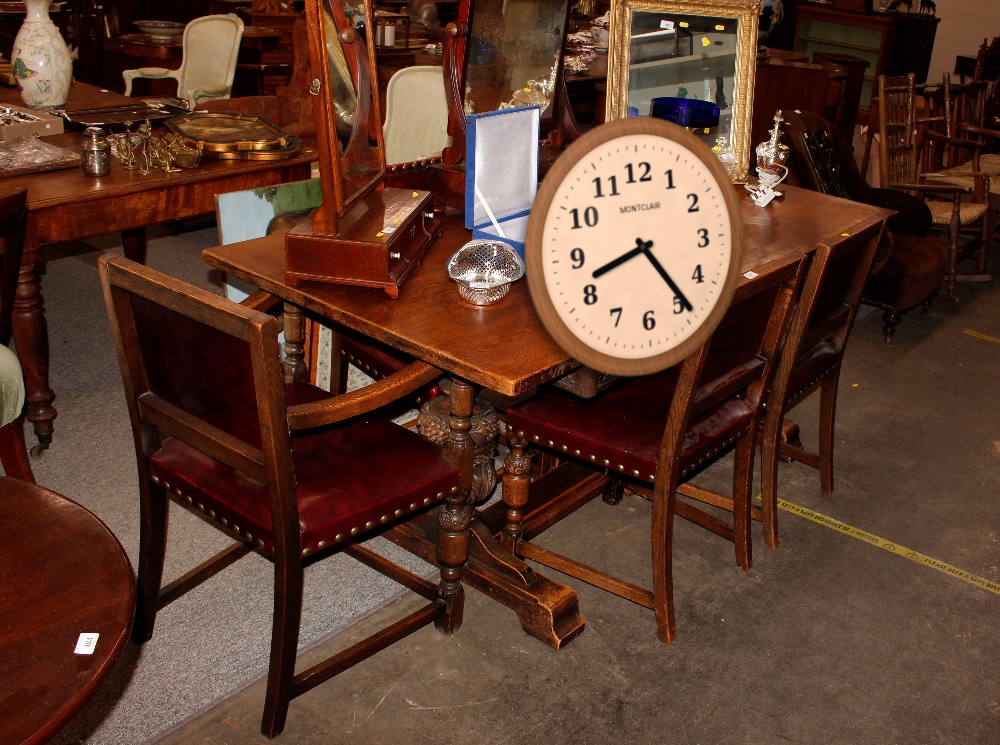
8:24
